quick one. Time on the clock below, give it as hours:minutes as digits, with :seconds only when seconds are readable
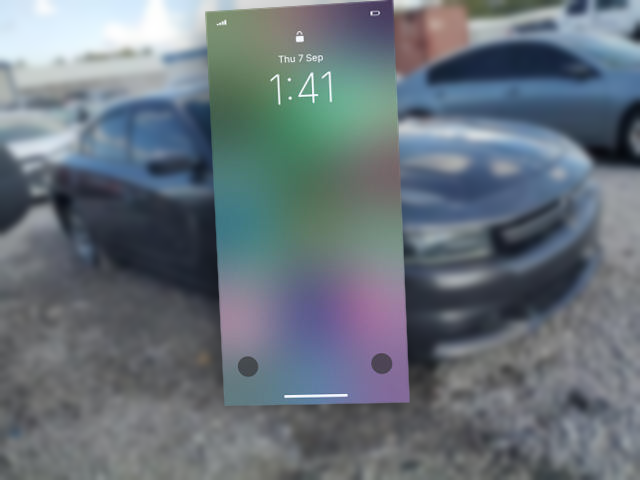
1:41
